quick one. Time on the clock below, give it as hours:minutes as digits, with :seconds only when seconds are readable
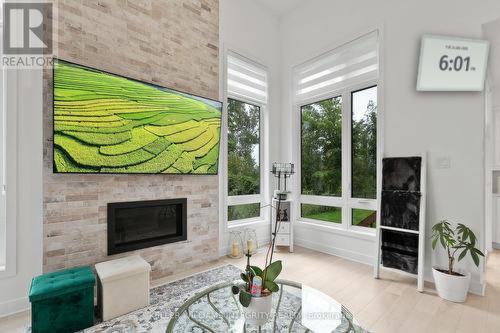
6:01
